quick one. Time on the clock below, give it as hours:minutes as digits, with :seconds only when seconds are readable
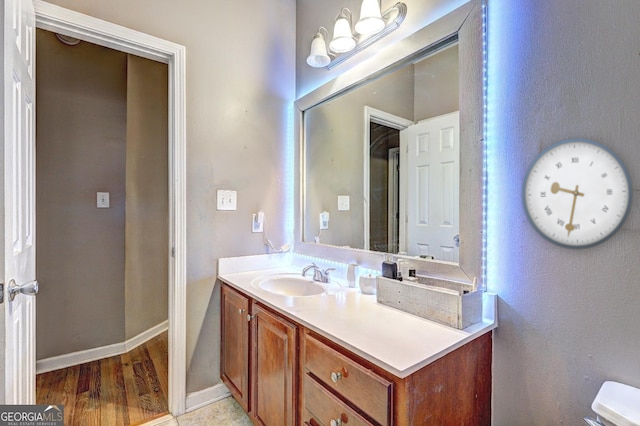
9:32
